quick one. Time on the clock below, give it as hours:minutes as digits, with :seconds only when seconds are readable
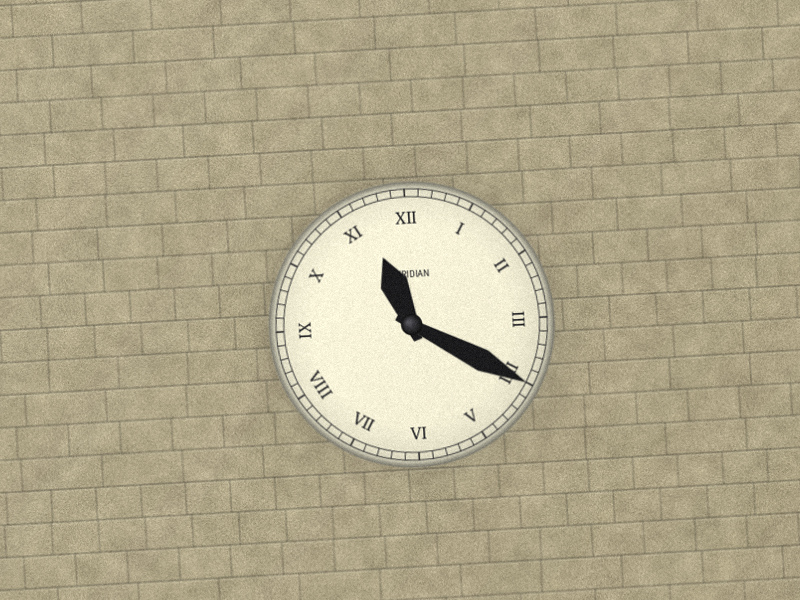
11:20
